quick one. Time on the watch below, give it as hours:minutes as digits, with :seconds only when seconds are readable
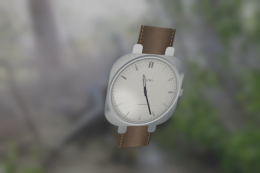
11:26
